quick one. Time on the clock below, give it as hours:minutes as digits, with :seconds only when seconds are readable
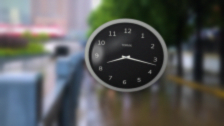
8:17
